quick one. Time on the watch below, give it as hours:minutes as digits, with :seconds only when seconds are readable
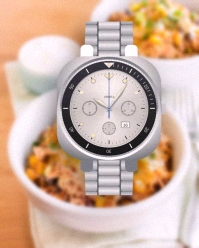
10:06
